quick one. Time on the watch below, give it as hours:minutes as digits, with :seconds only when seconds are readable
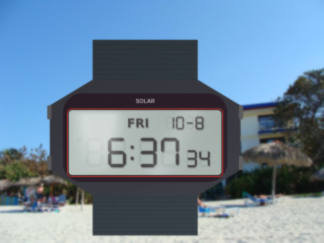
6:37:34
